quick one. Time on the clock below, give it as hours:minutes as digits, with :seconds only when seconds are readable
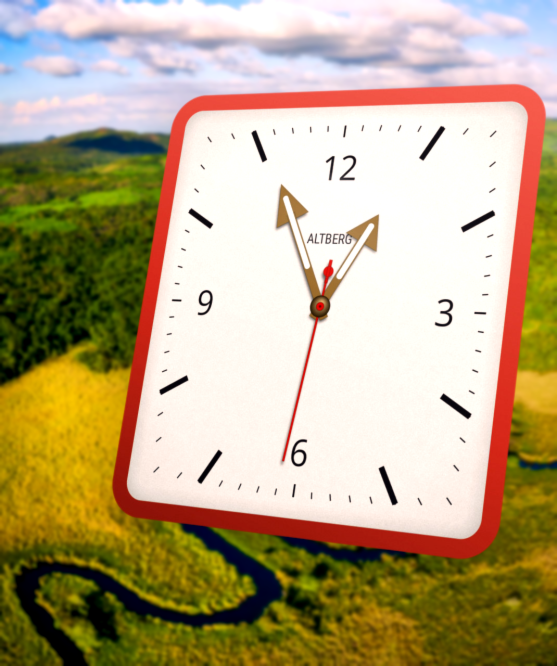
12:55:31
